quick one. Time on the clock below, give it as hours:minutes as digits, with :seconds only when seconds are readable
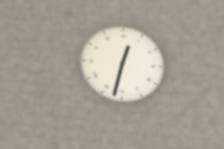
12:32
